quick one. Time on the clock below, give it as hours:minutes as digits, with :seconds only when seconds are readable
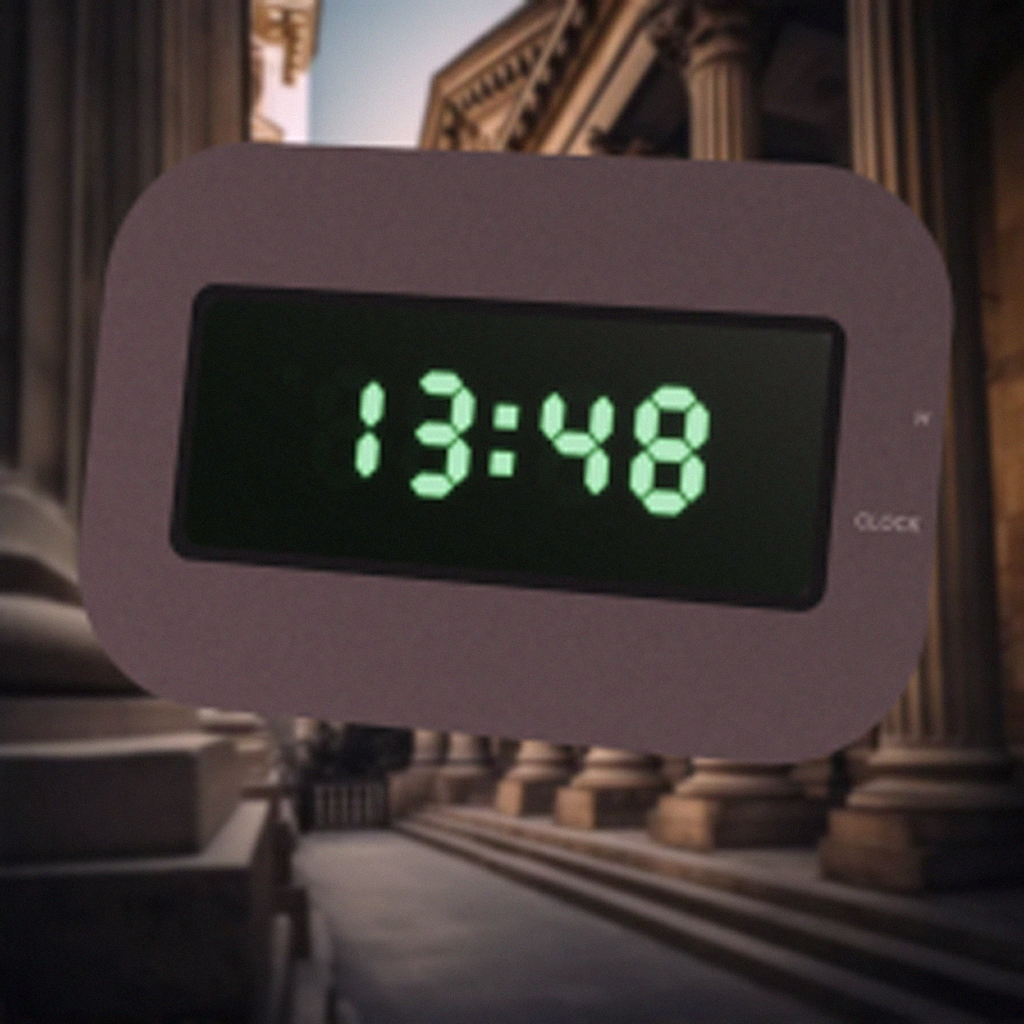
13:48
